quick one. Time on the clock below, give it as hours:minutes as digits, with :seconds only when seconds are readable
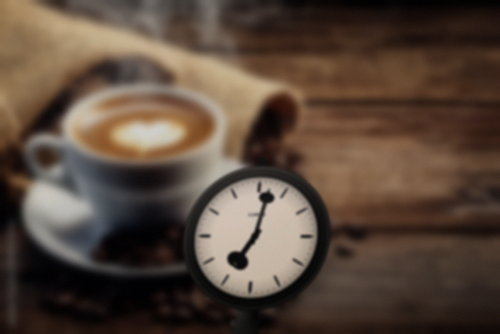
7:02
